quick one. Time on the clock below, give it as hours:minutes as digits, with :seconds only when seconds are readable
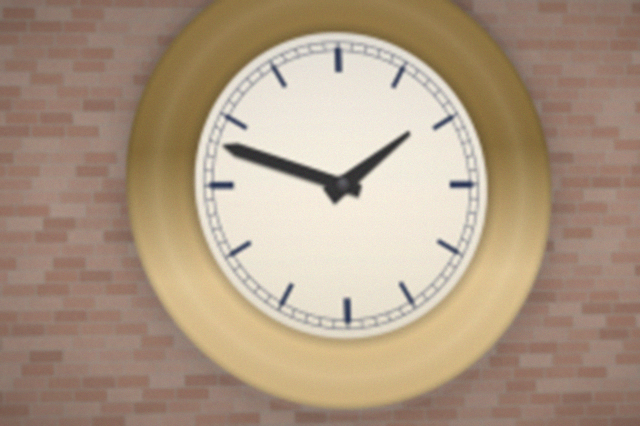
1:48
